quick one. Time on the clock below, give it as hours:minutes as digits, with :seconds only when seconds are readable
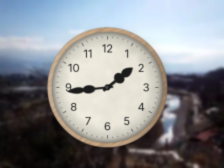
1:44
